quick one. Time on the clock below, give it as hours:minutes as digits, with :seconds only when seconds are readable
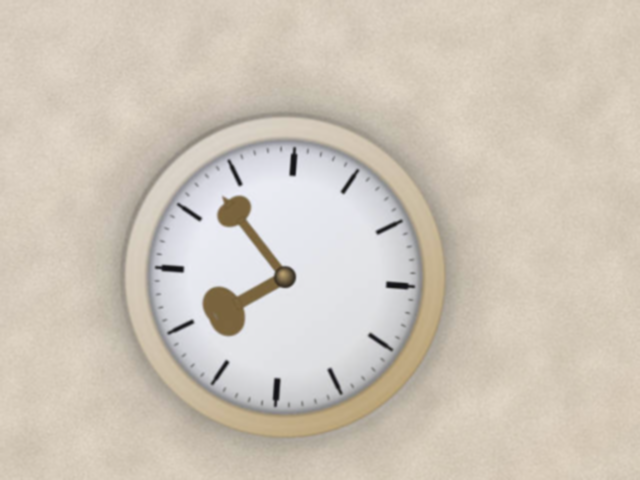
7:53
